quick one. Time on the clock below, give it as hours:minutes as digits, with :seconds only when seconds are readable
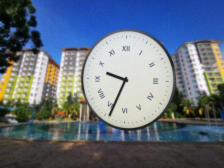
9:34
